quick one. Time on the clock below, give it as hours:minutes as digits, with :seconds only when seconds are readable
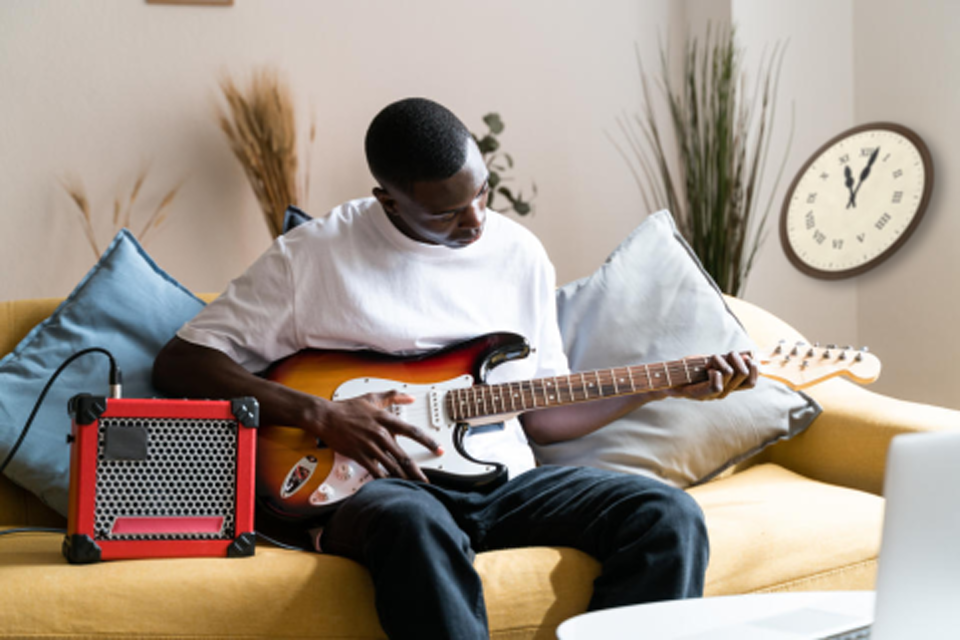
11:02
